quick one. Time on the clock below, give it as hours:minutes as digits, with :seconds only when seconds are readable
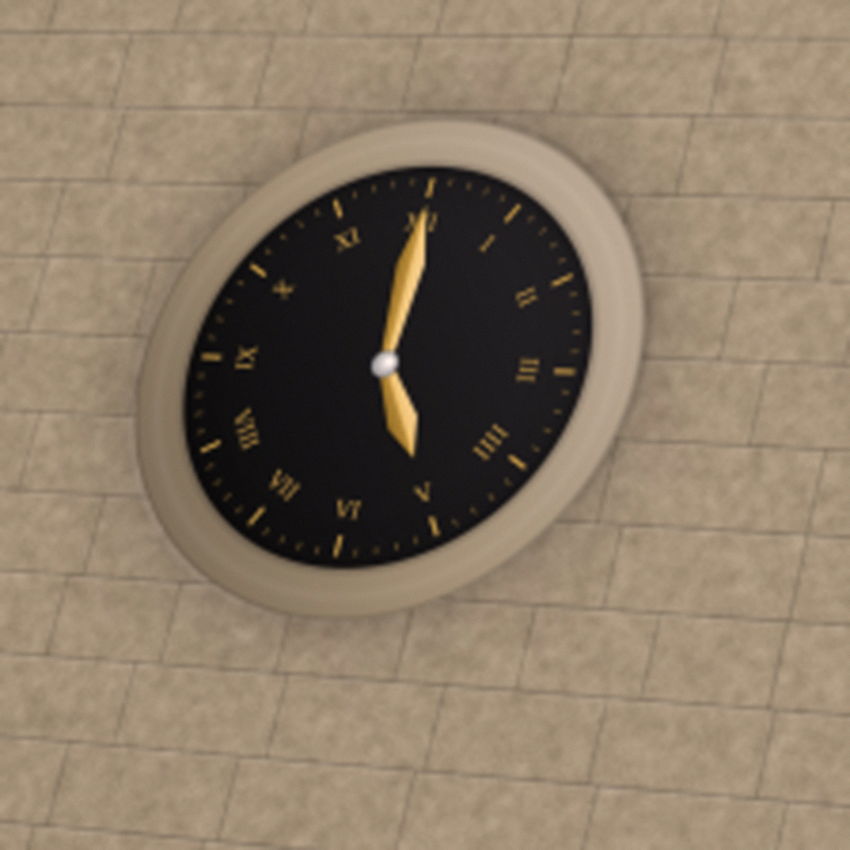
5:00
